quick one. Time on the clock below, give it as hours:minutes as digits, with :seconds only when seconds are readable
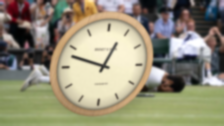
12:48
